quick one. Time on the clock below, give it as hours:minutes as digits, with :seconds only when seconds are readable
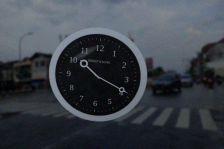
10:19
